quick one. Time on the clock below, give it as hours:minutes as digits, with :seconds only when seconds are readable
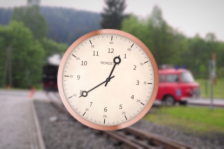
12:39
